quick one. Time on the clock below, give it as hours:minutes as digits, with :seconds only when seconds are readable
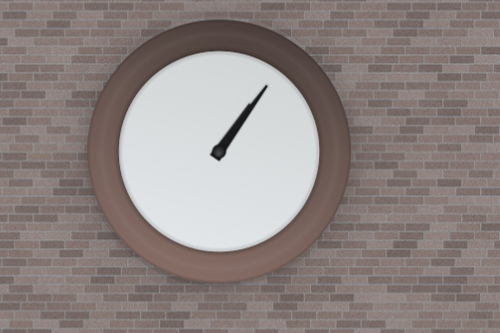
1:06
